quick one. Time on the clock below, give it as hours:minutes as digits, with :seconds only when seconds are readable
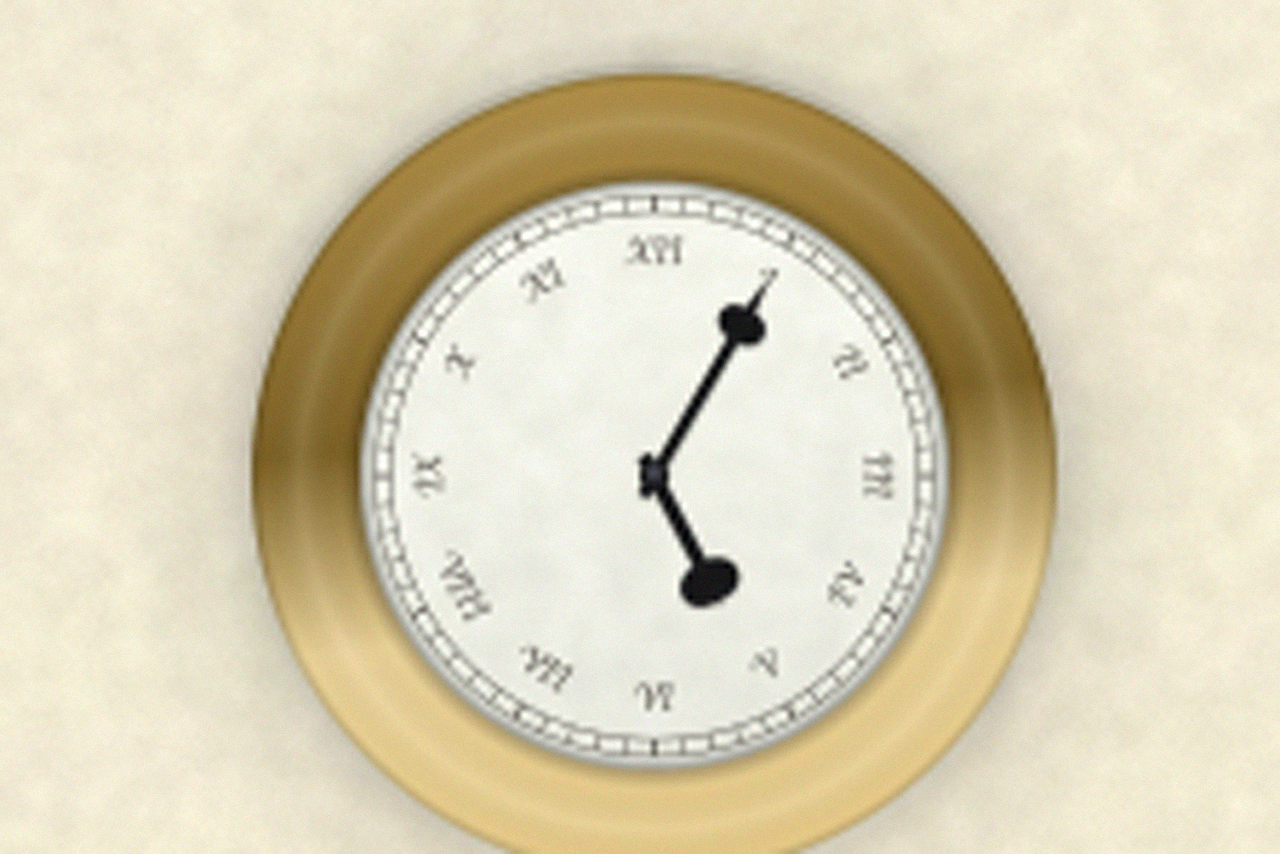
5:05
